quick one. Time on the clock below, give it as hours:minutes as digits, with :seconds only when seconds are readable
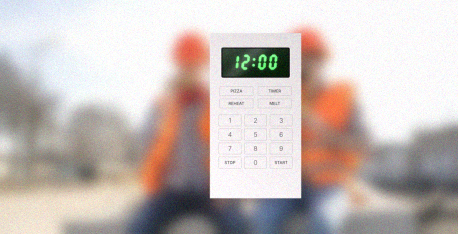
12:00
